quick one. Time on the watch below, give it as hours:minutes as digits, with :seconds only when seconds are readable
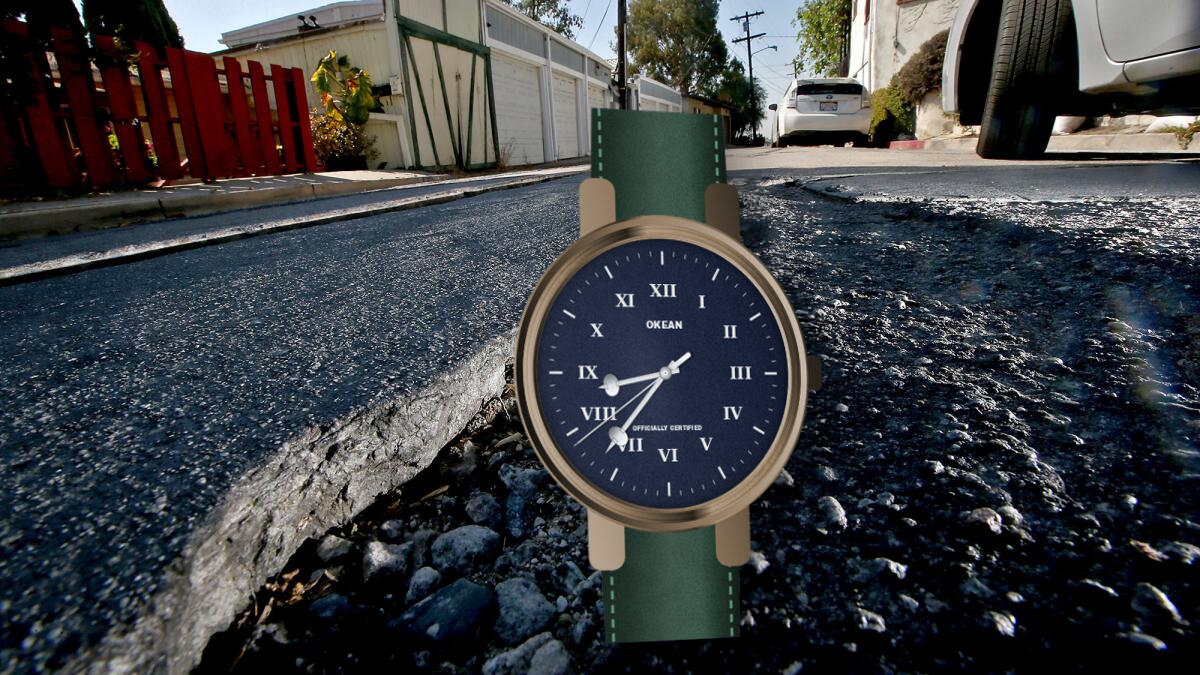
8:36:39
